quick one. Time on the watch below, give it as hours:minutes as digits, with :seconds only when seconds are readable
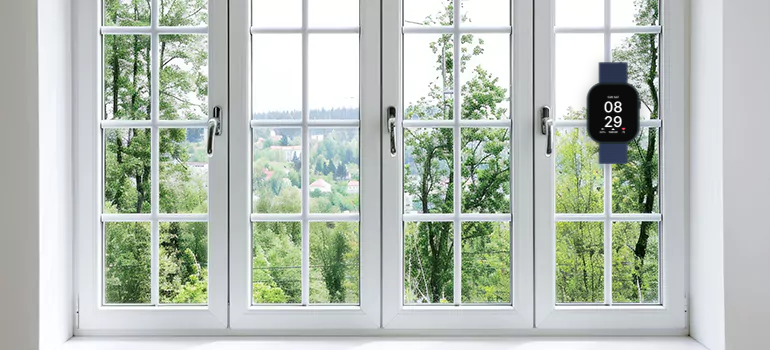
8:29
